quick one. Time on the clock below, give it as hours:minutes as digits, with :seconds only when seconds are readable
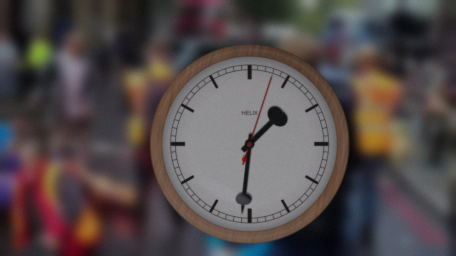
1:31:03
